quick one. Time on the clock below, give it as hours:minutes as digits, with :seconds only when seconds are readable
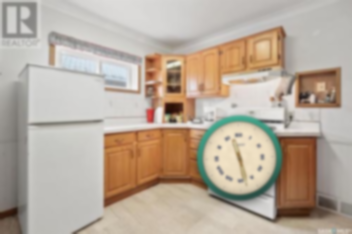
11:28
